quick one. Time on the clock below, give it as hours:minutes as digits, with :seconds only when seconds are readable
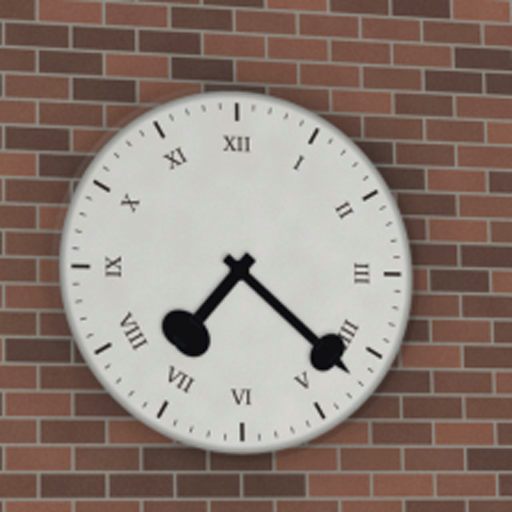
7:22
